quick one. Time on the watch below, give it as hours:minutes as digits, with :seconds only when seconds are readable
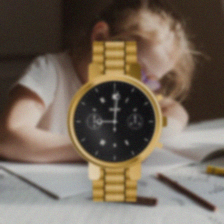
9:01
